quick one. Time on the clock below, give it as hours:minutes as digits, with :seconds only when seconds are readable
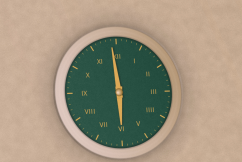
5:59
